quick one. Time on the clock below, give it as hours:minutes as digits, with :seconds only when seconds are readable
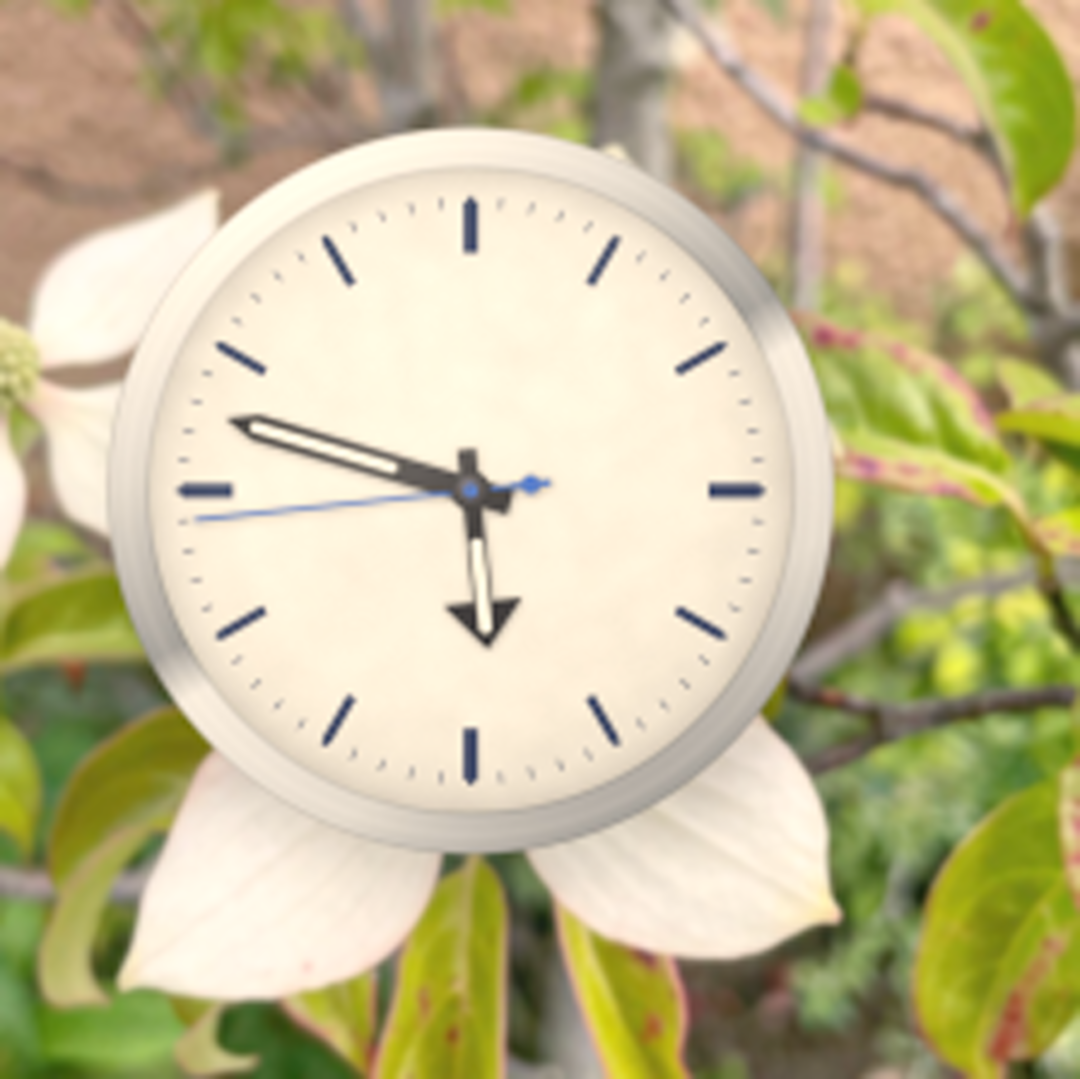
5:47:44
